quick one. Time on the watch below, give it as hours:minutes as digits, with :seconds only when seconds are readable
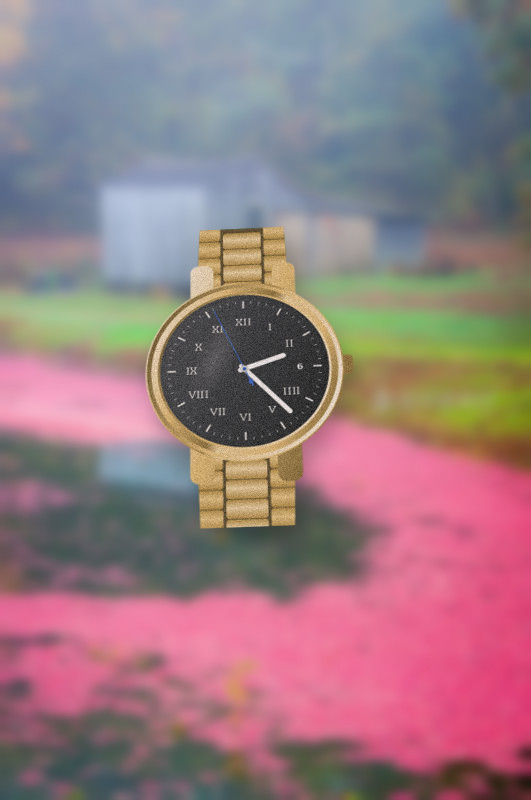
2:22:56
